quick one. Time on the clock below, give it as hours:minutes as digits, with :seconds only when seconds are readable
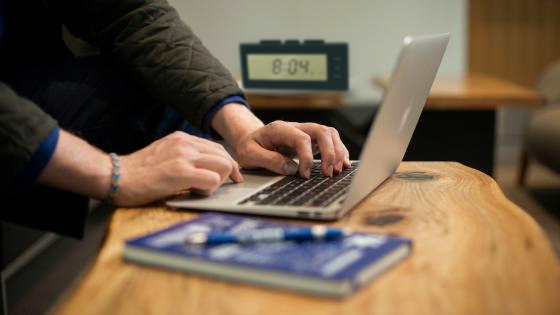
8:04
